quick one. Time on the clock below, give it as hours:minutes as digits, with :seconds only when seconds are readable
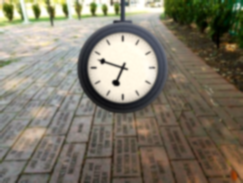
6:48
